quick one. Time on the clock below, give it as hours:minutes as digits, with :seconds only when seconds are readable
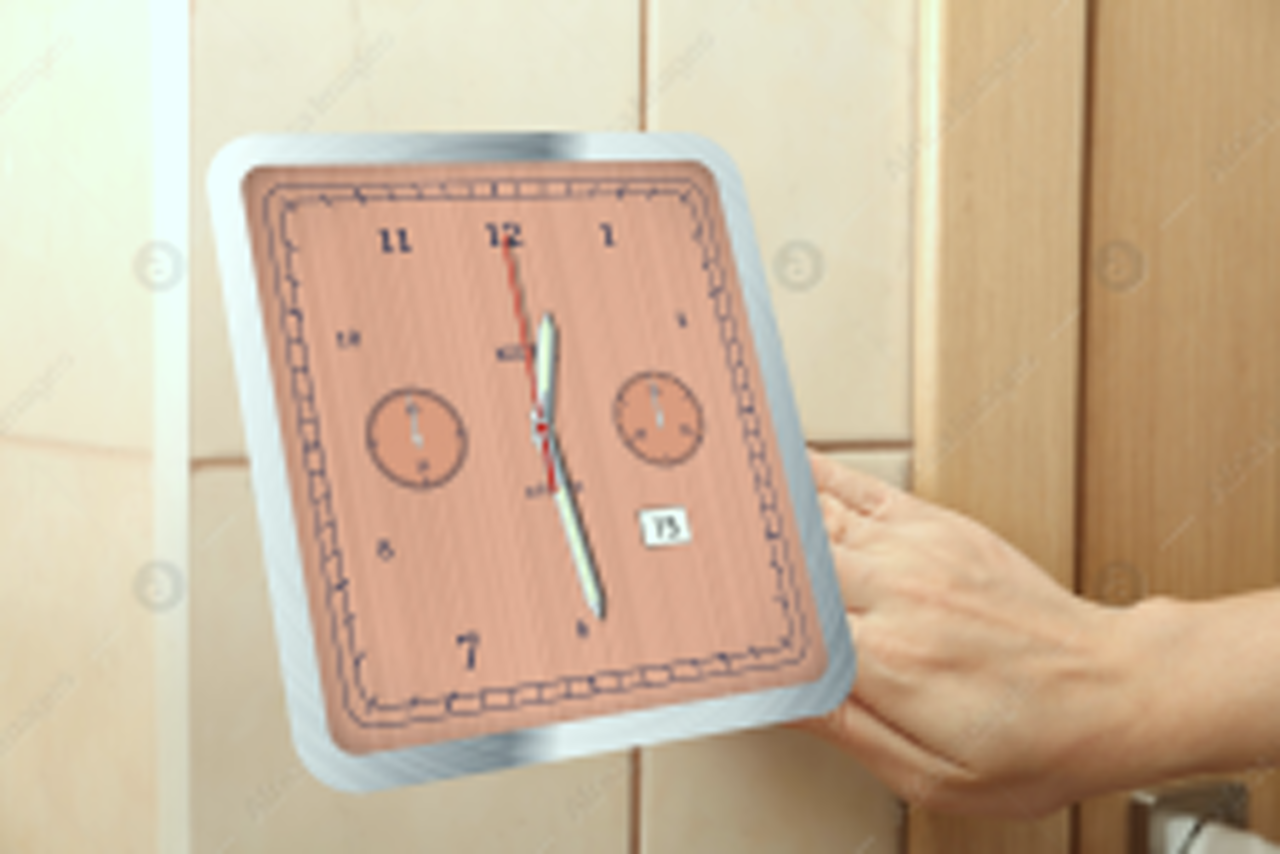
12:29
